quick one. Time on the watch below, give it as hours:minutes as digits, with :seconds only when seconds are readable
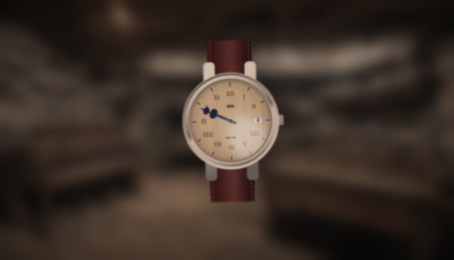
9:49
